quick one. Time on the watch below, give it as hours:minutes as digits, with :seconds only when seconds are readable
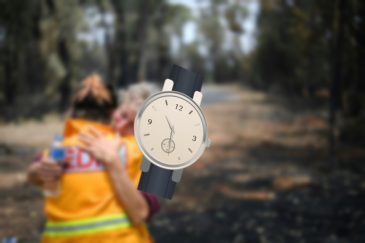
10:29
